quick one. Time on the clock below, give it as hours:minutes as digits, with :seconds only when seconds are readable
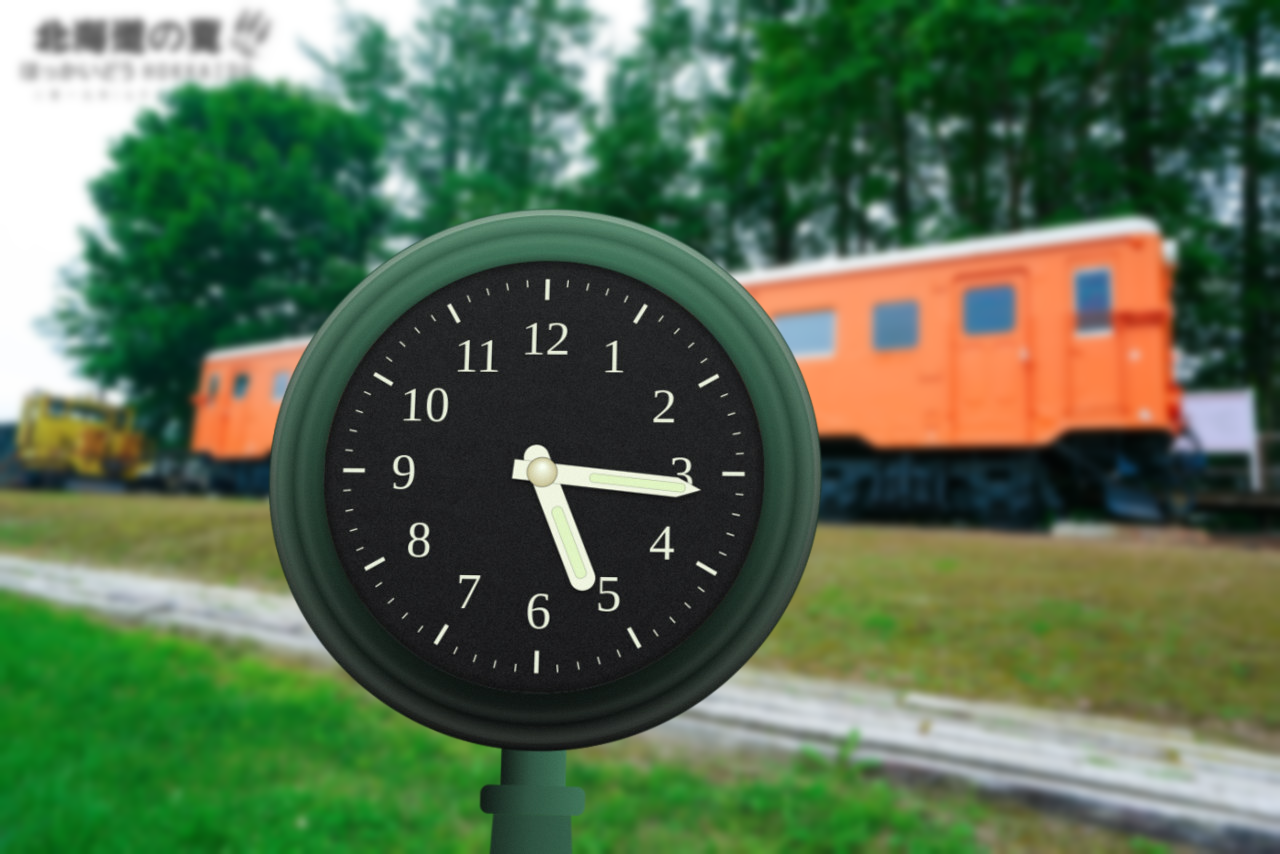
5:16
